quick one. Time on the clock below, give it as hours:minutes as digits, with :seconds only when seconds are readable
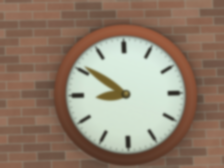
8:51
